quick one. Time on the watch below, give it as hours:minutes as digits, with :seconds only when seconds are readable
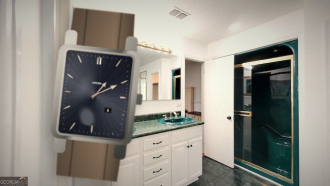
1:10
